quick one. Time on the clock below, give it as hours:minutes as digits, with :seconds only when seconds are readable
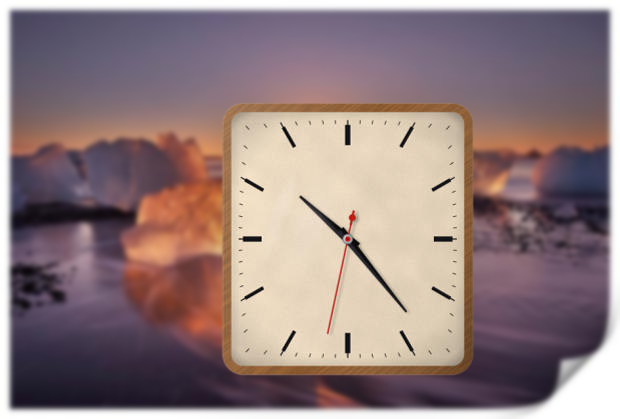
10:23:32
